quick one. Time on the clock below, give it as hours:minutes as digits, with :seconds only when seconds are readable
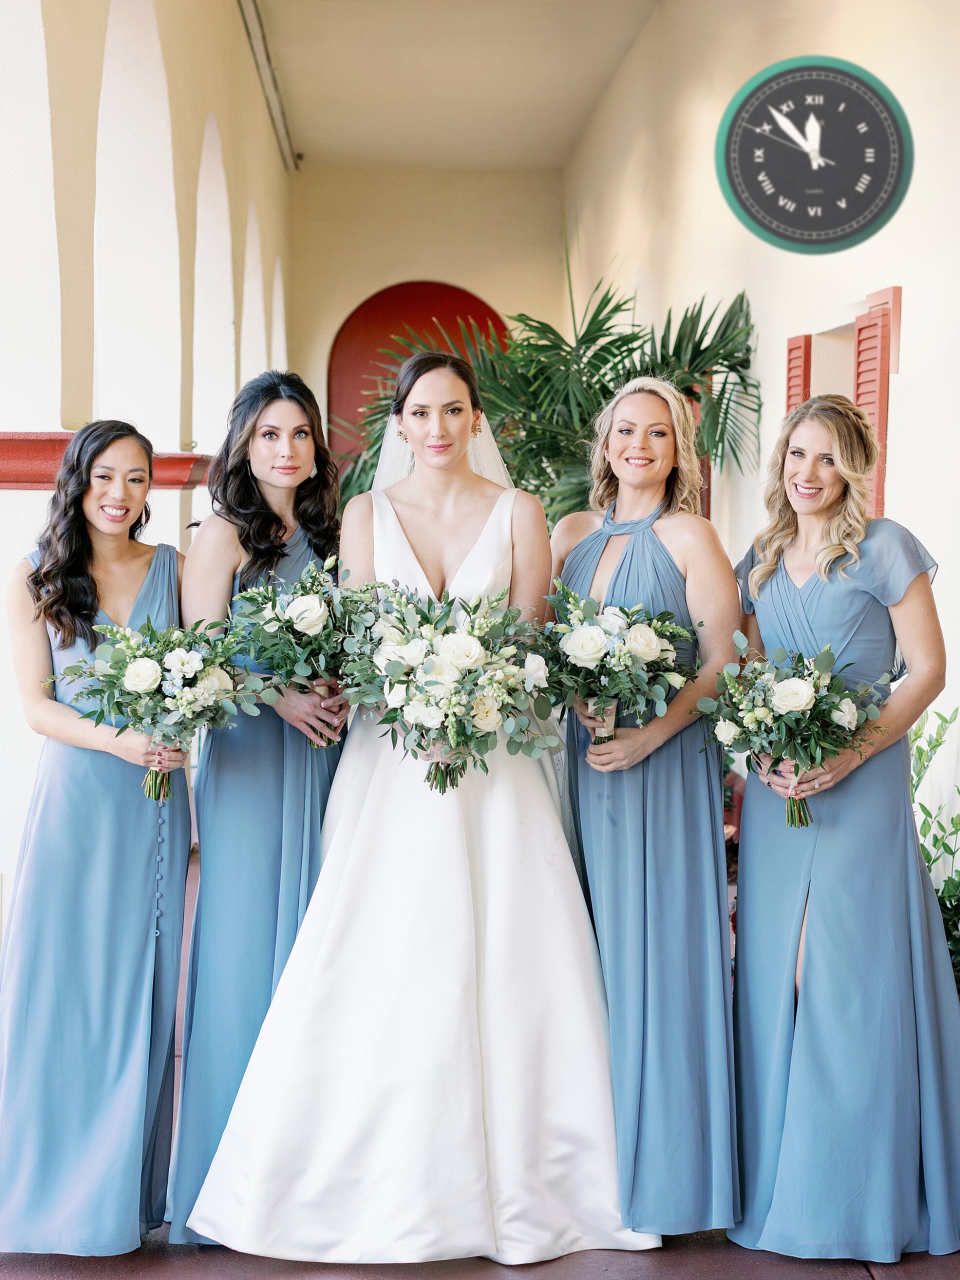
11:52:49
